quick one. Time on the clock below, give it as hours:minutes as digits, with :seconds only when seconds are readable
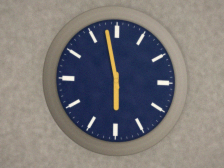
5:58
